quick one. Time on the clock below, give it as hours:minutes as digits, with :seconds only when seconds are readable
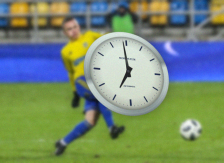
6:59
